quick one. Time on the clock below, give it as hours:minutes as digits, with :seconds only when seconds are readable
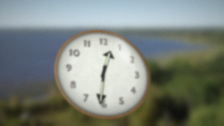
12:31
